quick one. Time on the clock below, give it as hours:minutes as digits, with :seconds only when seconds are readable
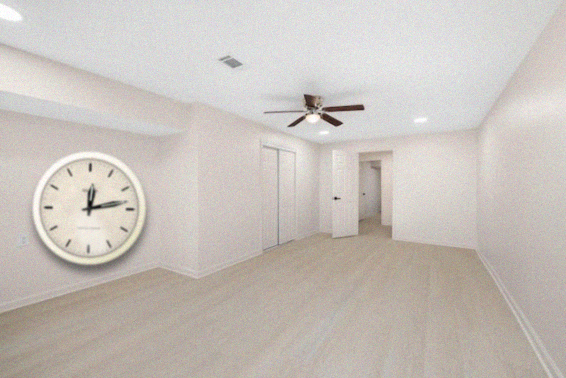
12:13
